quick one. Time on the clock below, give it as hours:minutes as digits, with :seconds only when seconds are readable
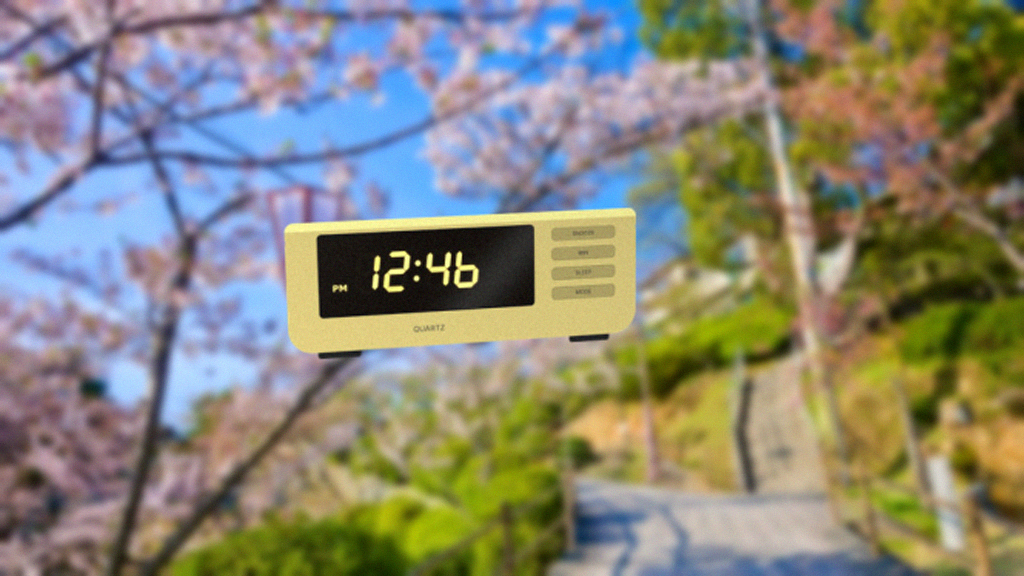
12:46
